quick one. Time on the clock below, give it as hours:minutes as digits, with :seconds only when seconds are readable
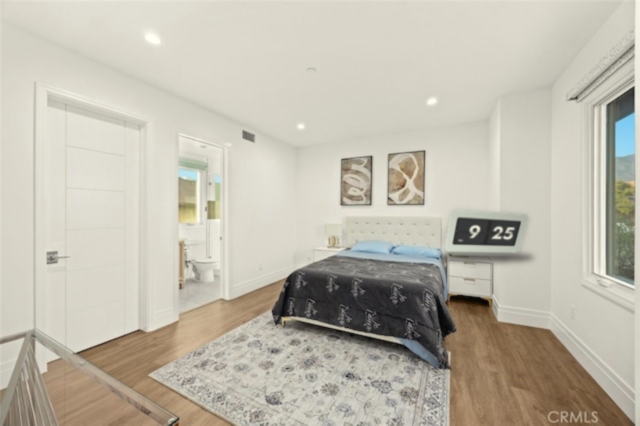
9:25
